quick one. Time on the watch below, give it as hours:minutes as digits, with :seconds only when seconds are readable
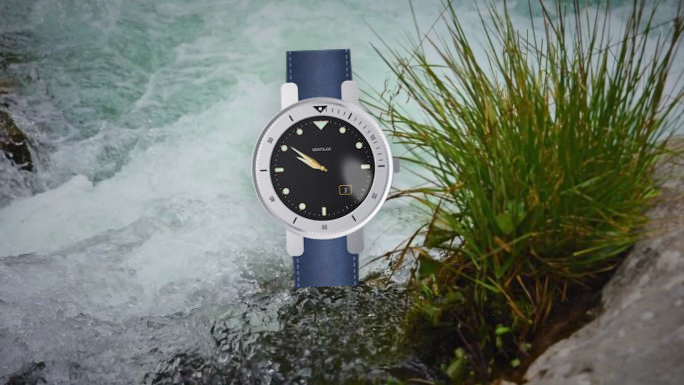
9:51
